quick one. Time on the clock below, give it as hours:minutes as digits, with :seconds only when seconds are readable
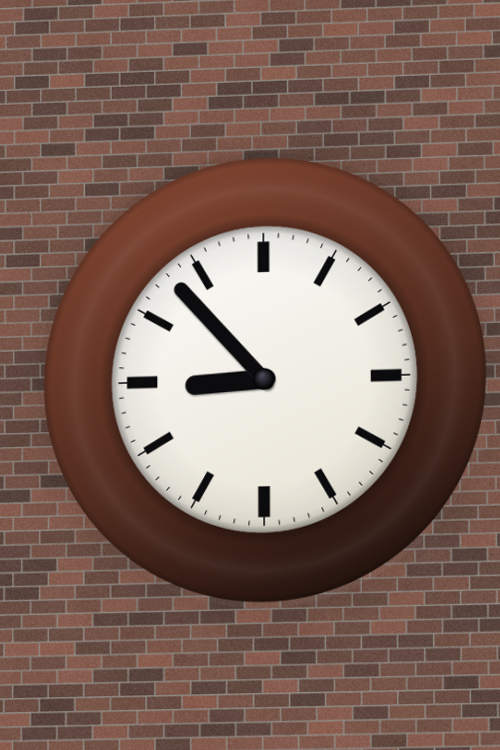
8:53
